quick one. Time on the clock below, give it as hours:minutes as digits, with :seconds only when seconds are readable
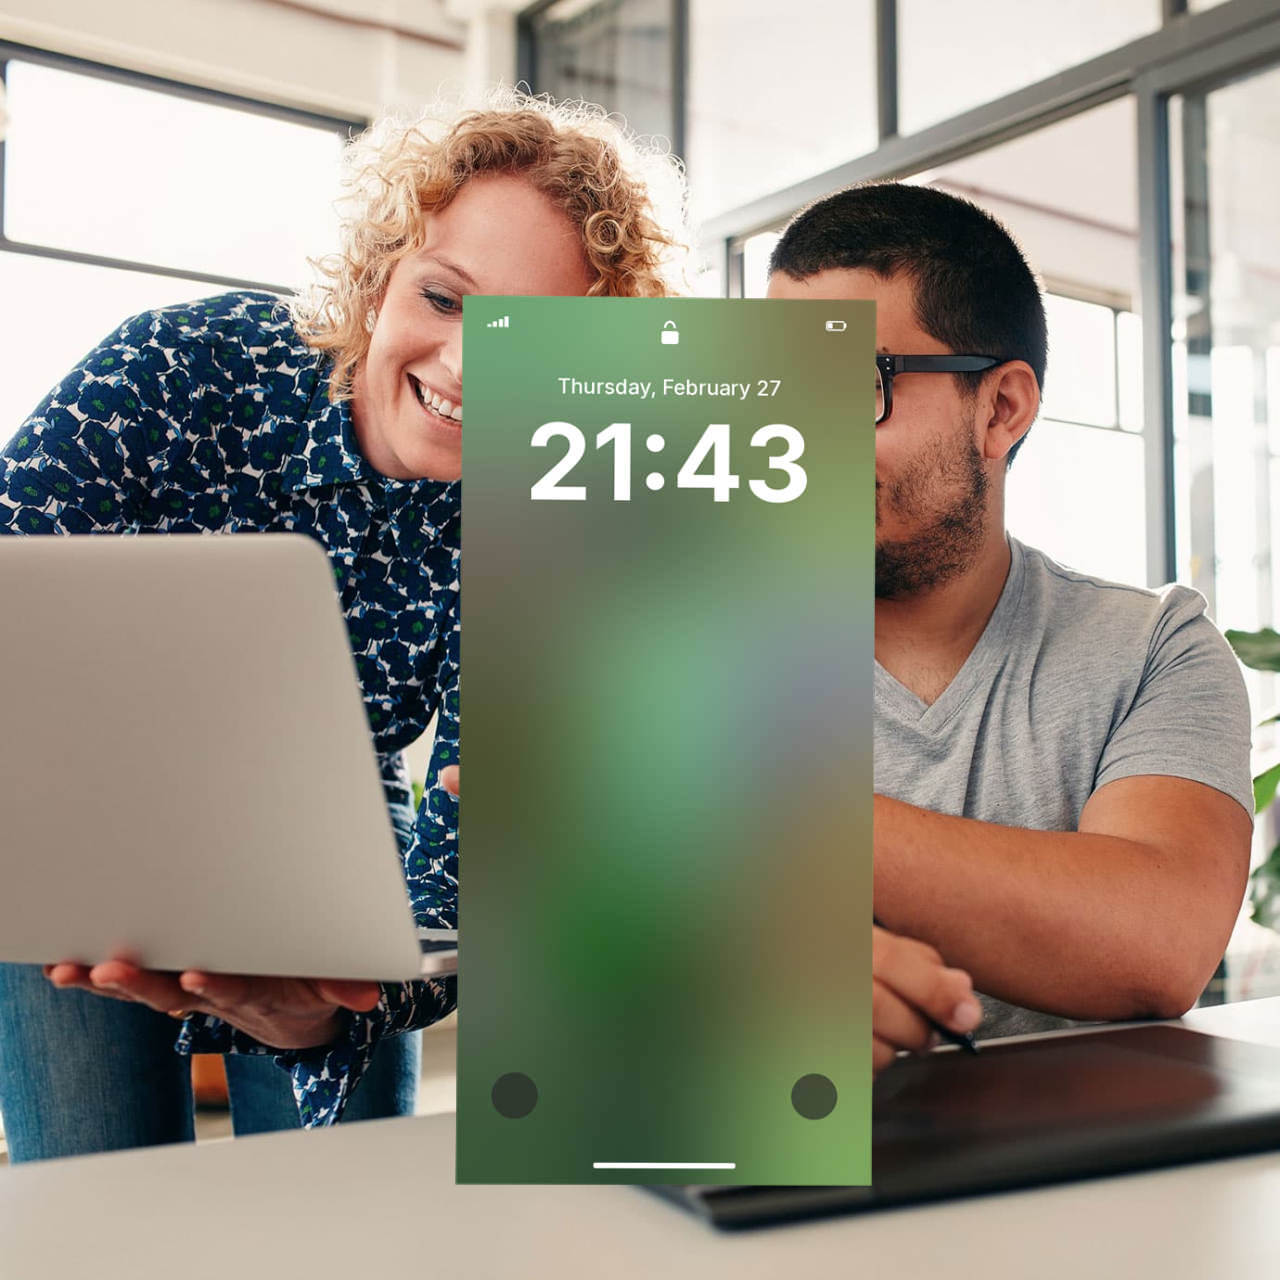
21:43
